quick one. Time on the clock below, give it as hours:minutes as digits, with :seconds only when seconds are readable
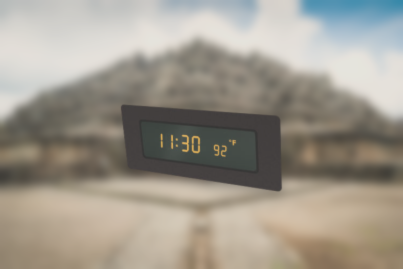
11:30
